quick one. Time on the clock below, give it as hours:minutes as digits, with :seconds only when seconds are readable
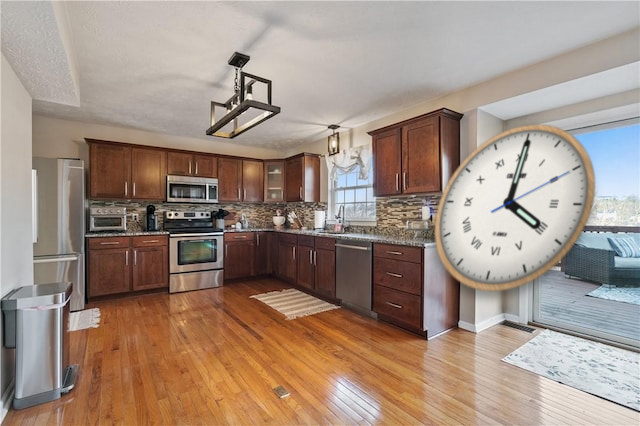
4:00:10
